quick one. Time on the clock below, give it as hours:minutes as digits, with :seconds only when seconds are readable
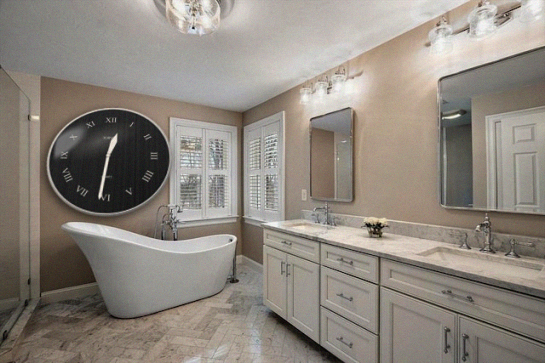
12:31
